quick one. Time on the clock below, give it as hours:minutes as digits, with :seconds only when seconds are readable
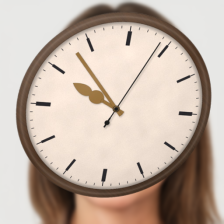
9:53:04
